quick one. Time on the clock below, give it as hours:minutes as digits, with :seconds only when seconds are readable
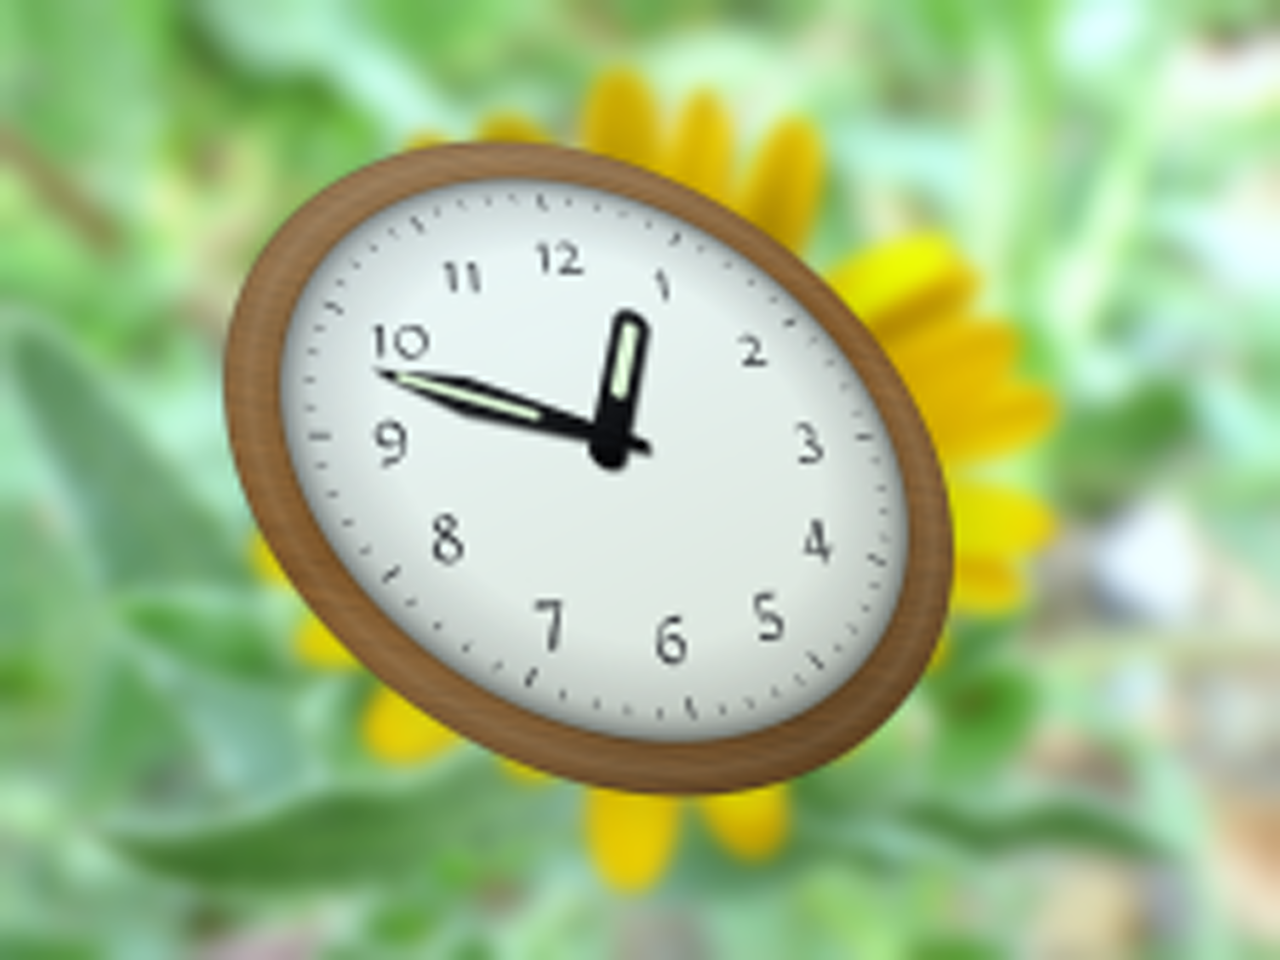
12:48
